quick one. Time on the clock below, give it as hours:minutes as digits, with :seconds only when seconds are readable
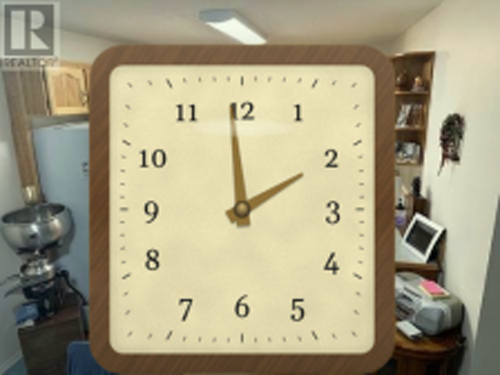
1:59
